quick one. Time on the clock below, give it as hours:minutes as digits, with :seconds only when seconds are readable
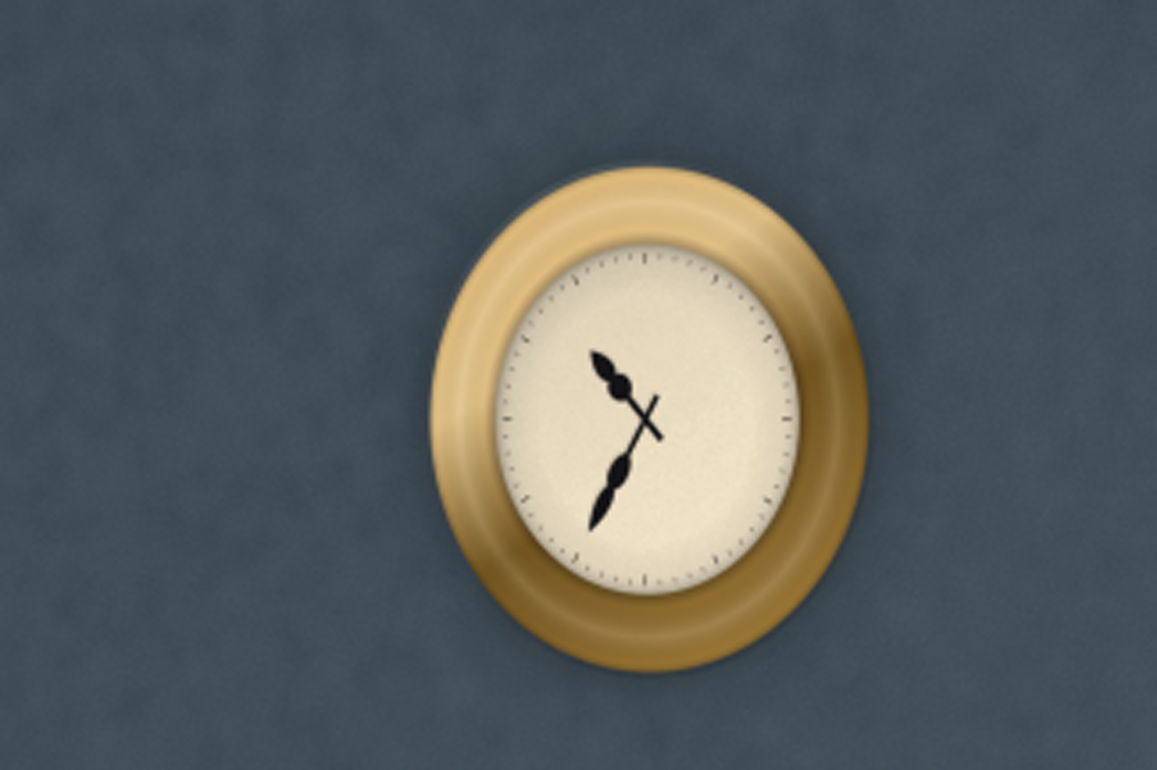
10:35
